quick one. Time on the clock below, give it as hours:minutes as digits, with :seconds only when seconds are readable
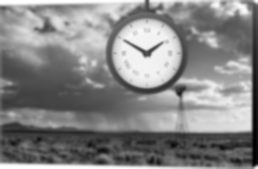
1:50
